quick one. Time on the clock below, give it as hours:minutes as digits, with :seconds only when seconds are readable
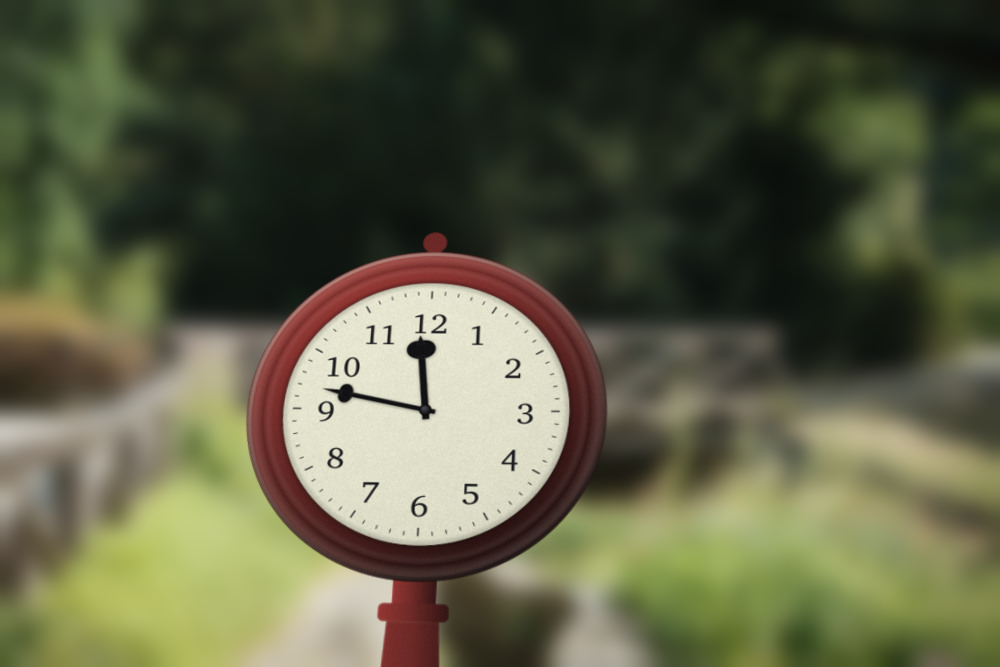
11:47
